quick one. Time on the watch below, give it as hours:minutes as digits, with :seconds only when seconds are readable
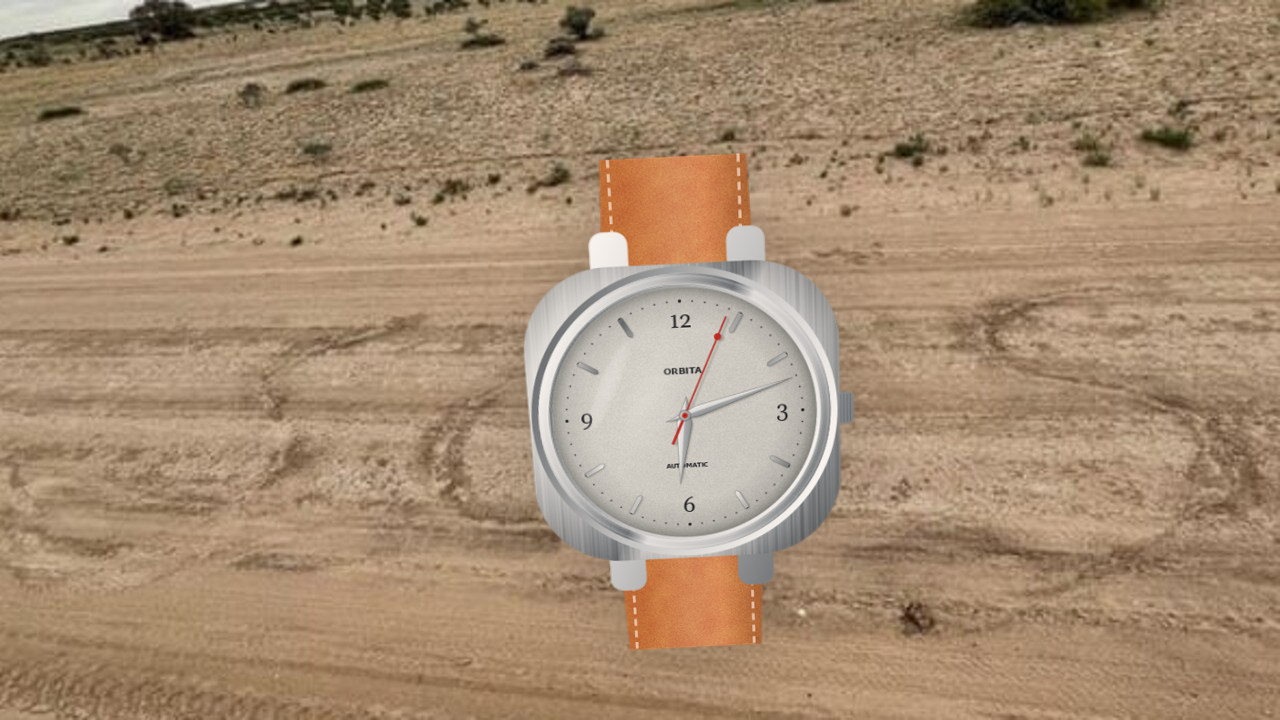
6:12:04
